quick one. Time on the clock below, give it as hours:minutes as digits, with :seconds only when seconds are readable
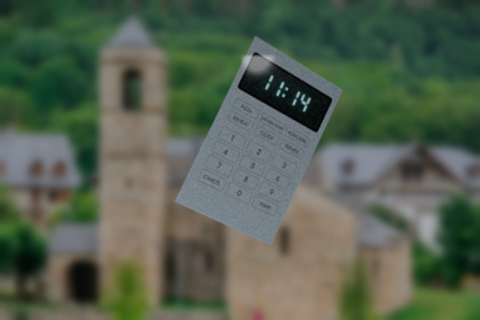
11:14
